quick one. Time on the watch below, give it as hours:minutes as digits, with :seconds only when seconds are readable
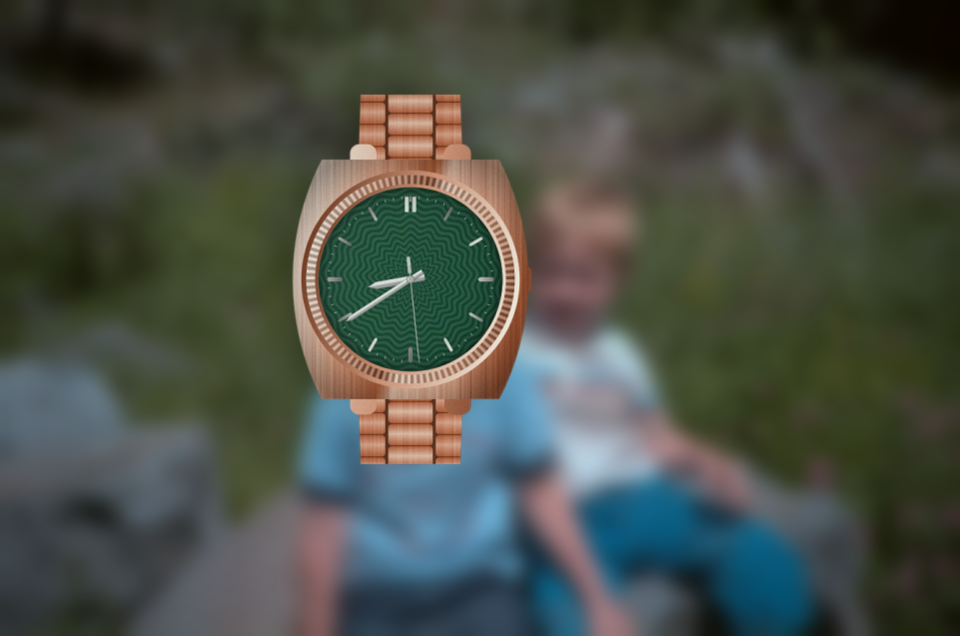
8:39:29
